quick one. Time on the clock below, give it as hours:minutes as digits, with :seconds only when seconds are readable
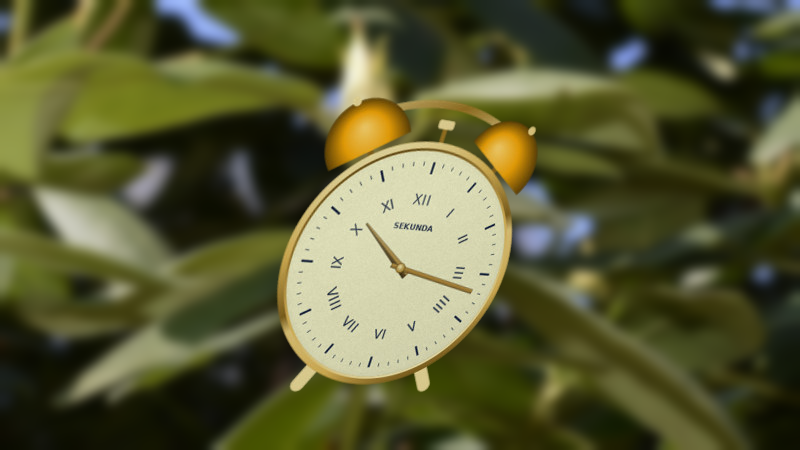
10:17
